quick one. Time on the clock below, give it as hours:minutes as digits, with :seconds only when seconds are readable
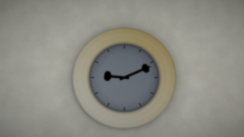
9:11
